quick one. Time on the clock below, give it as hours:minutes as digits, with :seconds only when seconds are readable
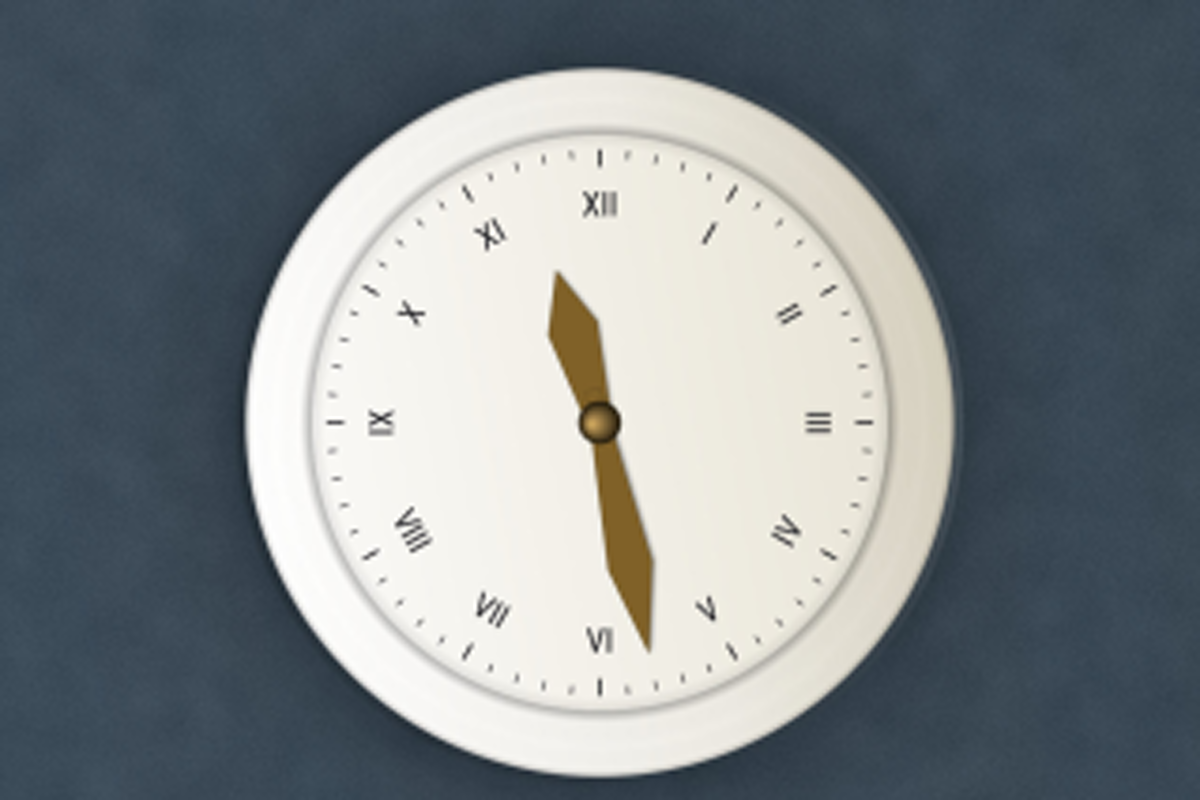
11:28
